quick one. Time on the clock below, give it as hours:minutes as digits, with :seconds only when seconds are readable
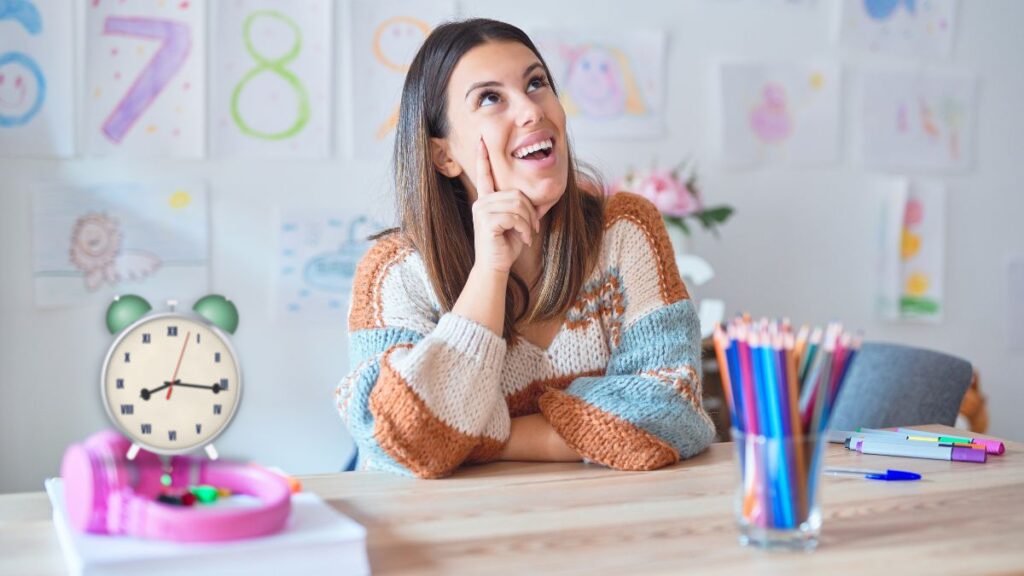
8:16:03
